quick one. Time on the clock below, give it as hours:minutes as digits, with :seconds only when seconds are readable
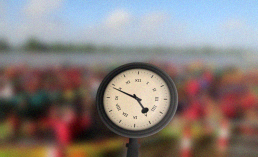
4:49
